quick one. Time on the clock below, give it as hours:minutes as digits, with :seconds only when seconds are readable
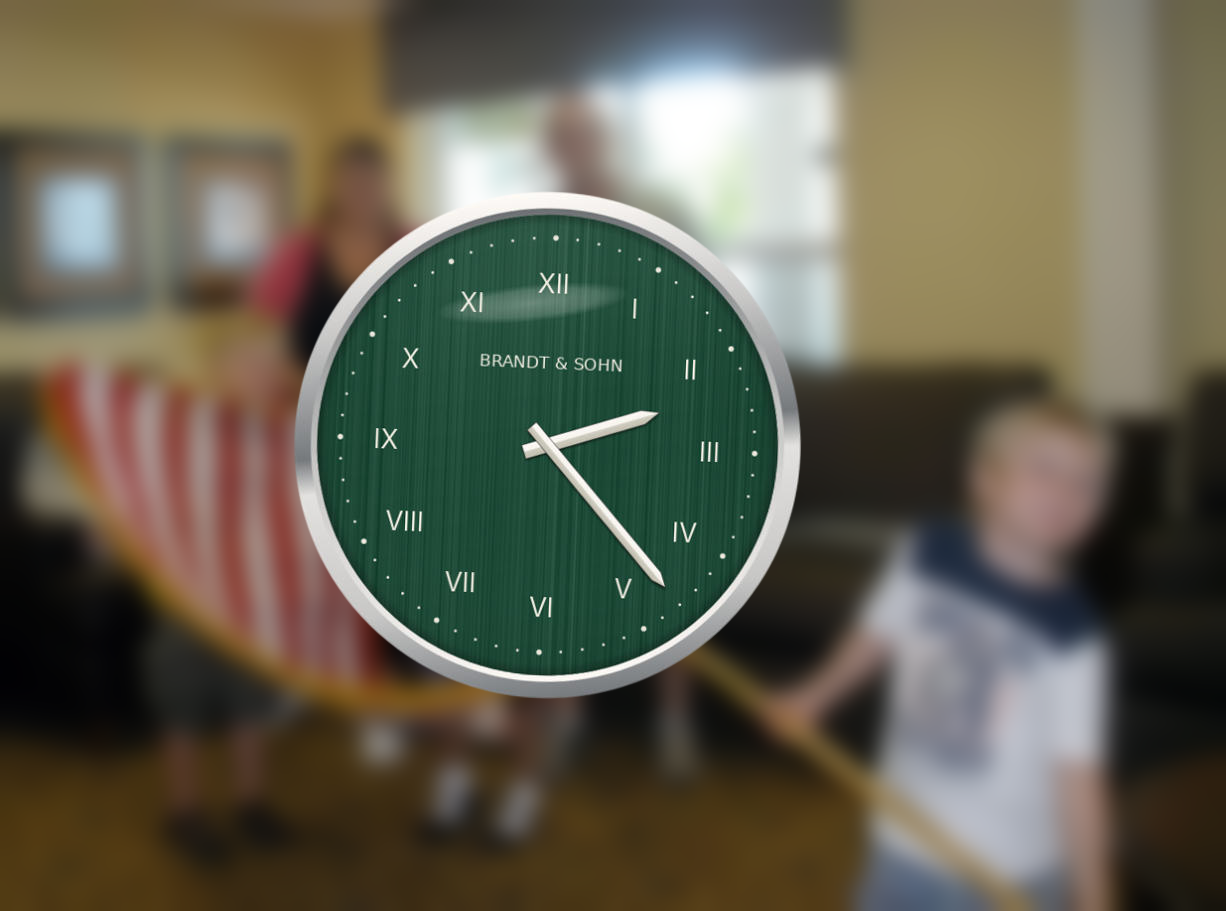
2:23
